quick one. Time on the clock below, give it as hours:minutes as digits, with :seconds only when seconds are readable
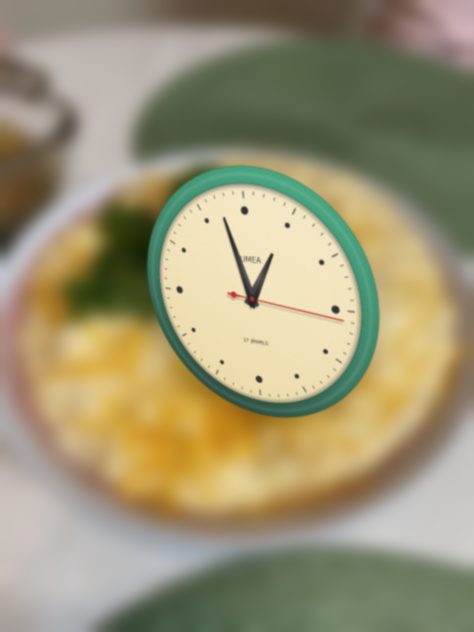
12:57:16
